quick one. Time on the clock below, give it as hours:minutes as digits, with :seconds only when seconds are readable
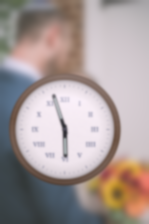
5:57
